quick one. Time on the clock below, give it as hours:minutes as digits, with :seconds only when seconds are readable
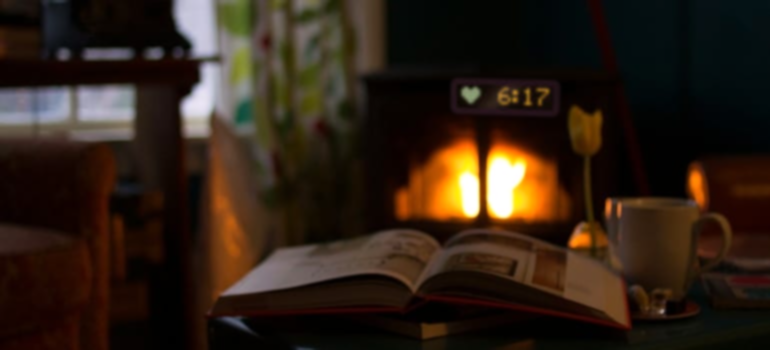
6:17
